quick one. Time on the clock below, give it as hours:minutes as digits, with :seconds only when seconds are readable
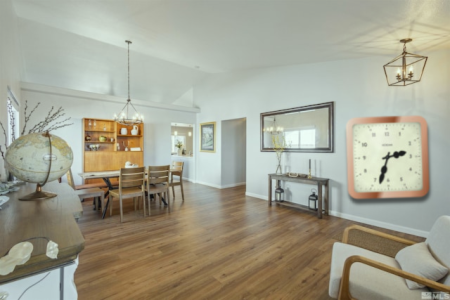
2:33
